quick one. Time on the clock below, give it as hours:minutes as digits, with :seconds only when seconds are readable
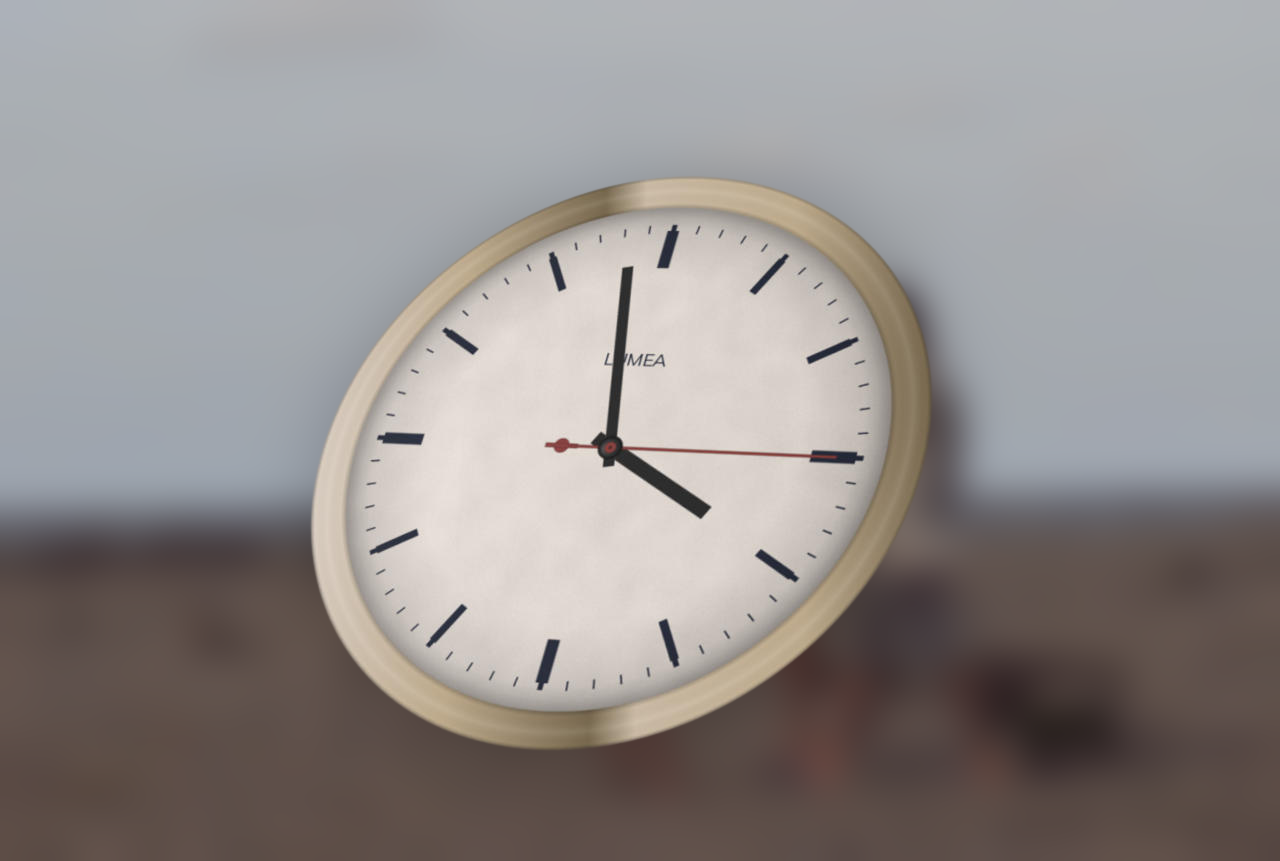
3:58:15
